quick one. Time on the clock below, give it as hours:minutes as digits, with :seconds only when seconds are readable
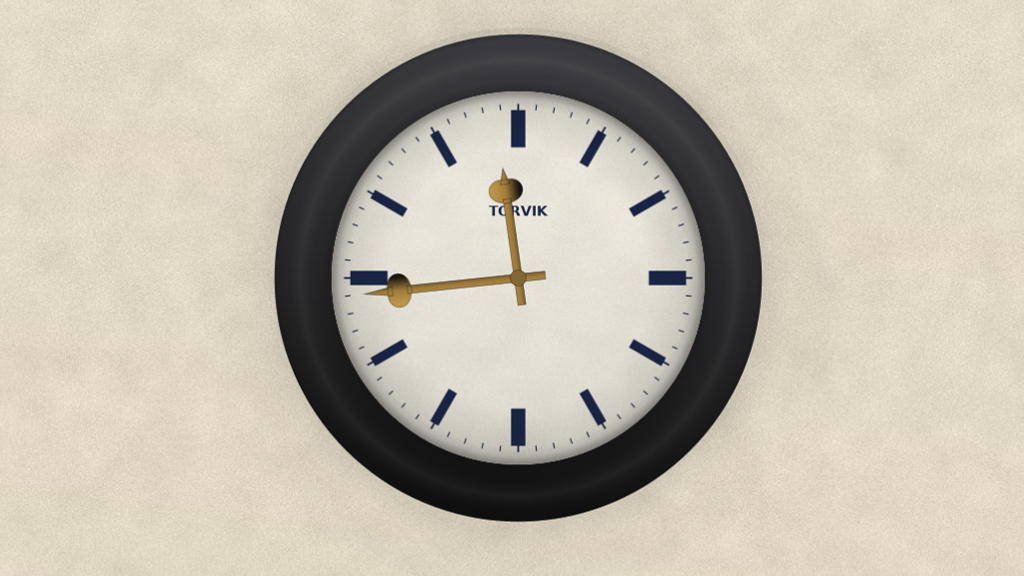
11:44
